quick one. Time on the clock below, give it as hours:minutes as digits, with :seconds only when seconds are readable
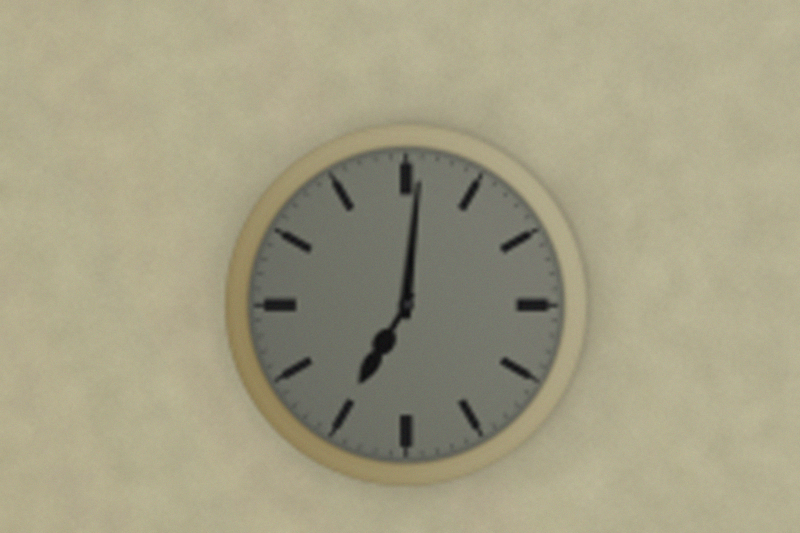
7:01
